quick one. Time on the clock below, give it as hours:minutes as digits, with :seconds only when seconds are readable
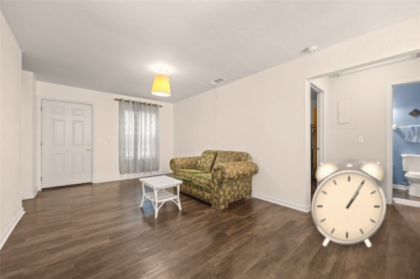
1:05
